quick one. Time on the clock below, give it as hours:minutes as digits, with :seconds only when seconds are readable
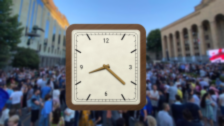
8:22
